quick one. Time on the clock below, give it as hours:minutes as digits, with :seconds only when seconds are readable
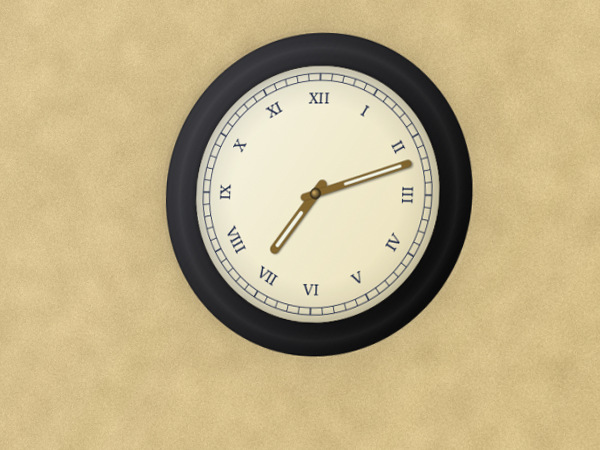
7:12
